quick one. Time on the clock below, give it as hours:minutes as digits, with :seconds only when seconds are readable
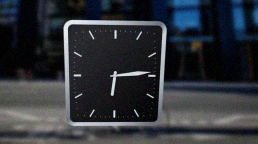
6:14
